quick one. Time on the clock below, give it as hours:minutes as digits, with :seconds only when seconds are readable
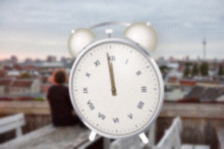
11:59
